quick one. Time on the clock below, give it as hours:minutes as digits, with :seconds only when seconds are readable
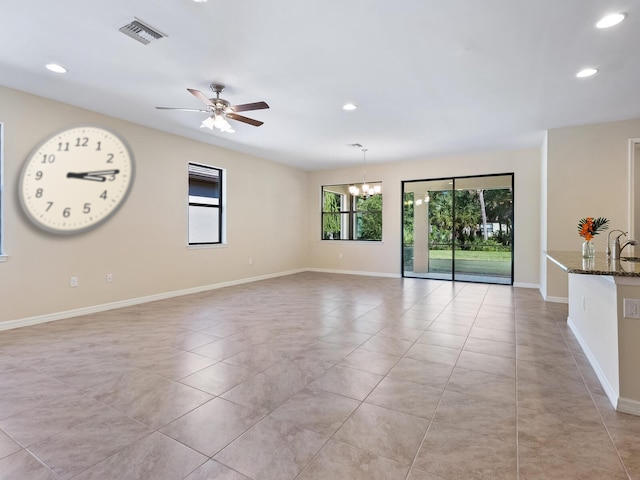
3:14
